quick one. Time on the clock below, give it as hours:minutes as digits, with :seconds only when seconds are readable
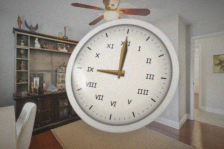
9:00
